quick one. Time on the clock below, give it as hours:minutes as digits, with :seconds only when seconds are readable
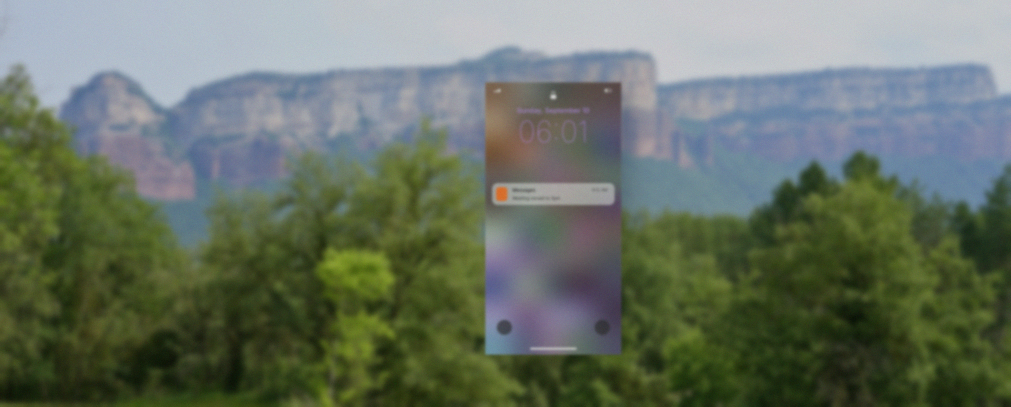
6:01
